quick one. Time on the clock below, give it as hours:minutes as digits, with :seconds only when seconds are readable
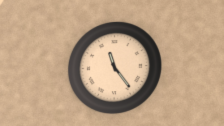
11:24
